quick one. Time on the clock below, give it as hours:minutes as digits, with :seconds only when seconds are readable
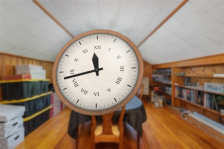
11:43
